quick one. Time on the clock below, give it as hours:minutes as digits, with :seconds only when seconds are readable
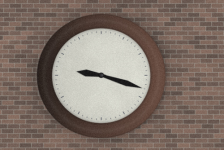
9:18
